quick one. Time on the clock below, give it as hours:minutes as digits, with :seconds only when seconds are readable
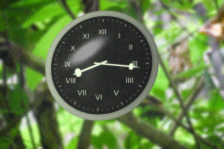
8:16
